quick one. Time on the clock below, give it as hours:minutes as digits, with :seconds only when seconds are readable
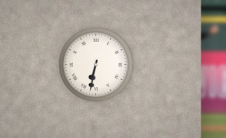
6:32
